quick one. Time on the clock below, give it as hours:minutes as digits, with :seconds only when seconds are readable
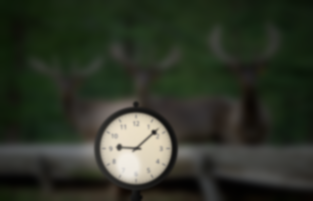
9:08
